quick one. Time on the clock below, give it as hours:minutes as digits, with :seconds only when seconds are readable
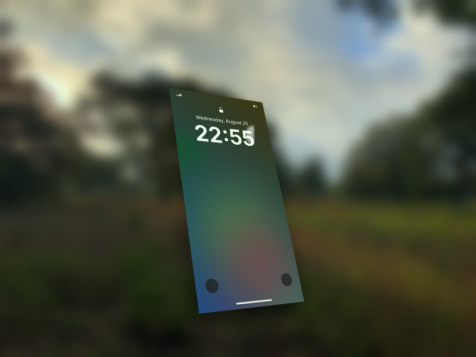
22:55
